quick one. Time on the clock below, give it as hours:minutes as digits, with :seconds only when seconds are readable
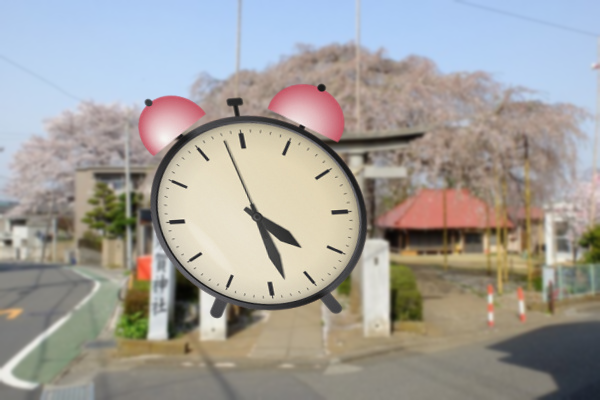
4:27:58
